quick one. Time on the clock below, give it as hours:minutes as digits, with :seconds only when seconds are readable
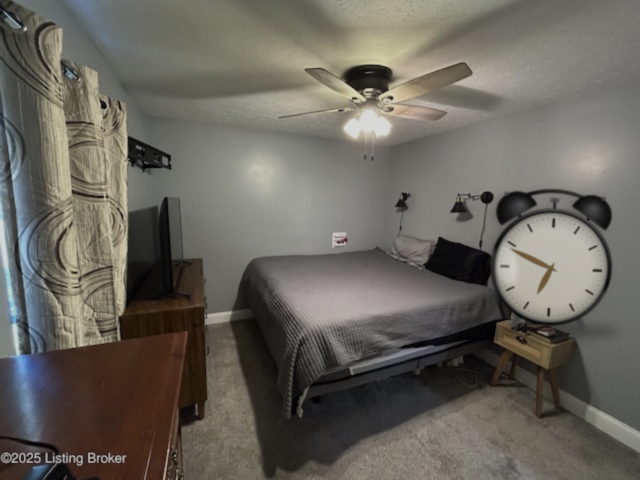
6:49
